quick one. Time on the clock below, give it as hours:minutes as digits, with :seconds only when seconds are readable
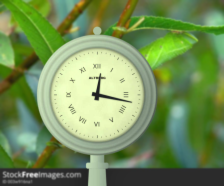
12:17
